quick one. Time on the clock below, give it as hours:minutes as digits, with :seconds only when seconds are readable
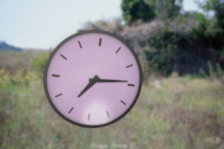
7:14
